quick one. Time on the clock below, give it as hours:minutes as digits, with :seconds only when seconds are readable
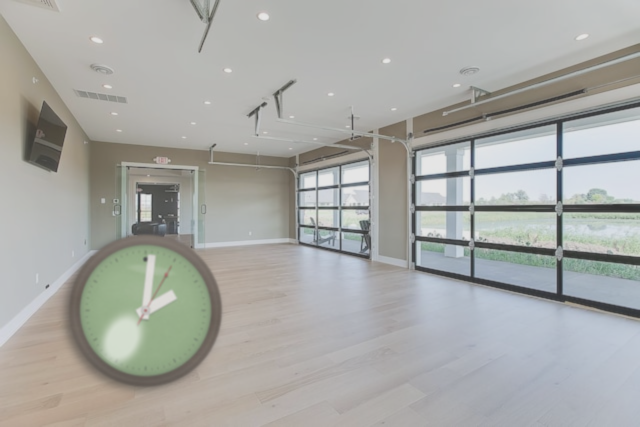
2:01:05
